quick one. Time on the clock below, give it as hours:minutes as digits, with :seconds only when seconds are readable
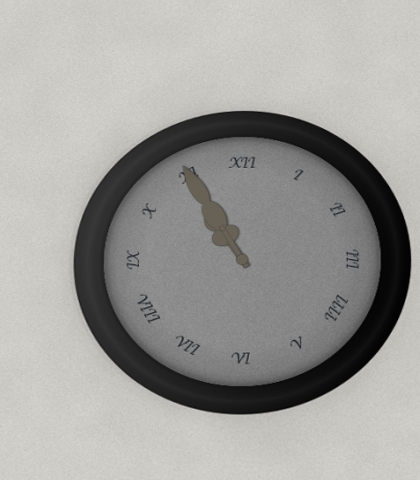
10:55
